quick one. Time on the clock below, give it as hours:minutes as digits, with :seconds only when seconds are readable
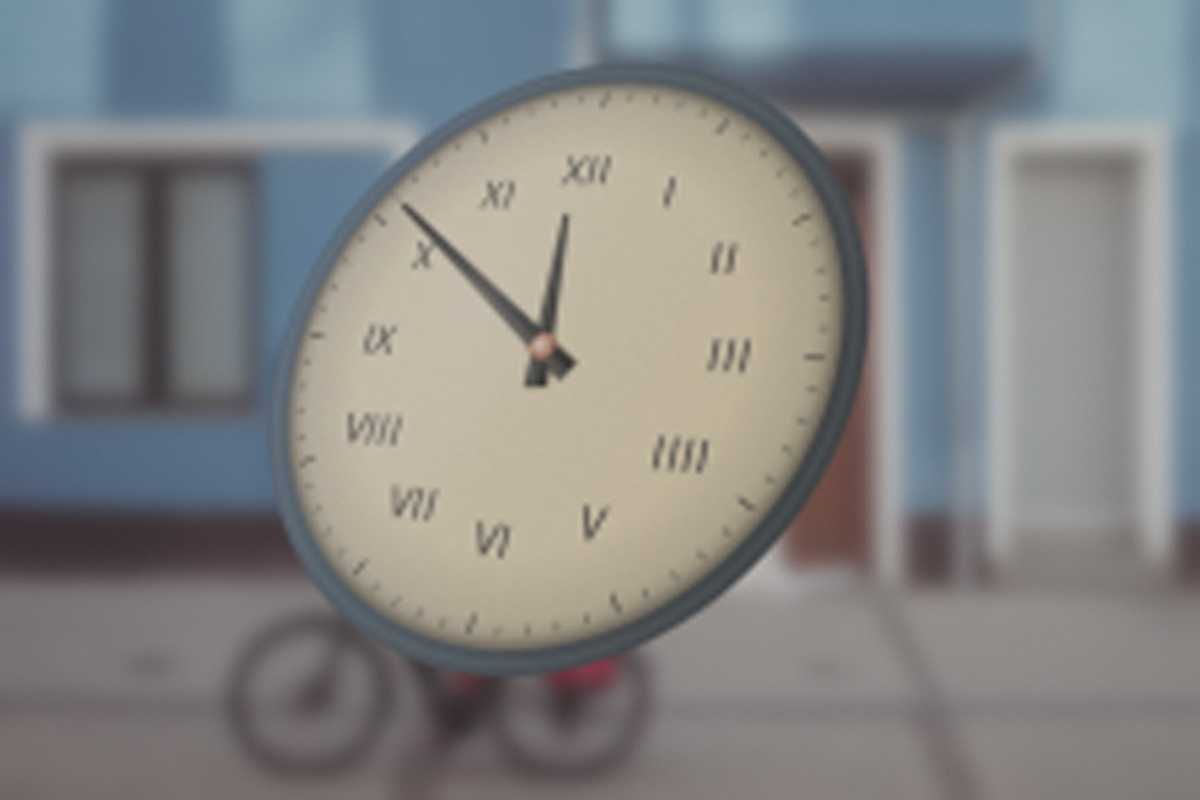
11:51
